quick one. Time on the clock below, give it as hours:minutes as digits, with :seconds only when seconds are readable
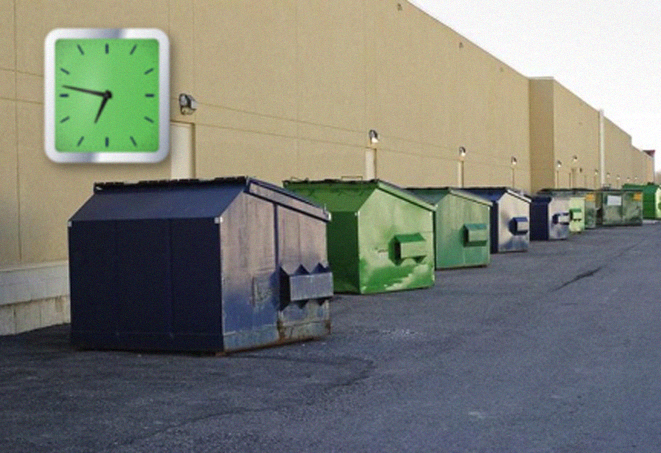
6:47
